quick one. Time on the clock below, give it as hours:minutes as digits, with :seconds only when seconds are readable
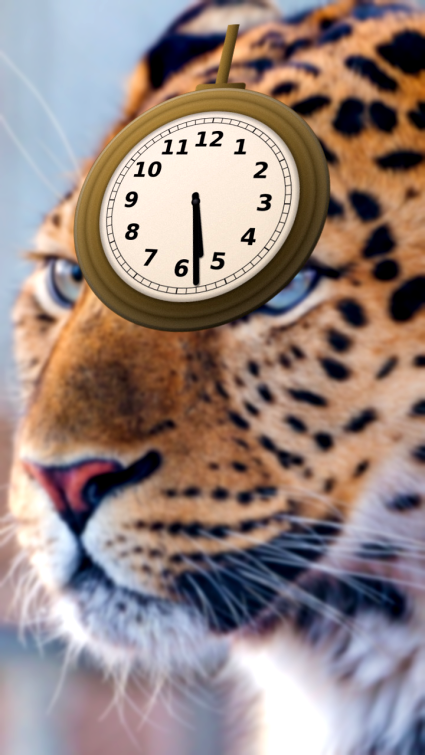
5:28
